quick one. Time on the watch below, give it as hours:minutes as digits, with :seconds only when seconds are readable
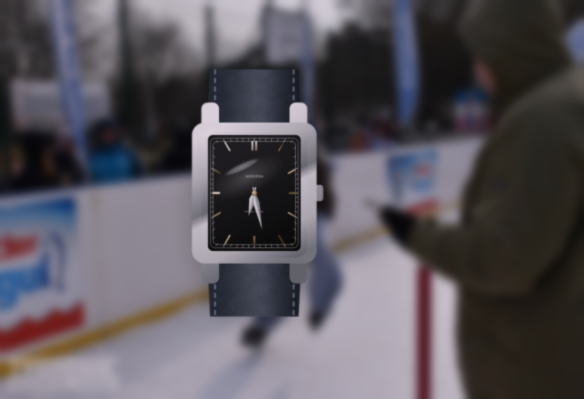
6:28
